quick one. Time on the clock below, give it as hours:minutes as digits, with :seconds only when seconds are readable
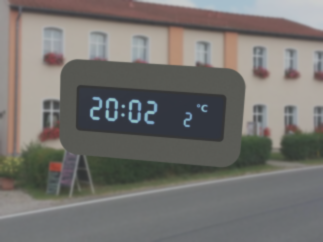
20:02
